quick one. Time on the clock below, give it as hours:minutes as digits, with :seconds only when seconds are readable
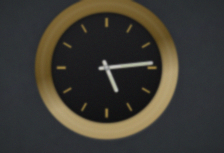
5:14
